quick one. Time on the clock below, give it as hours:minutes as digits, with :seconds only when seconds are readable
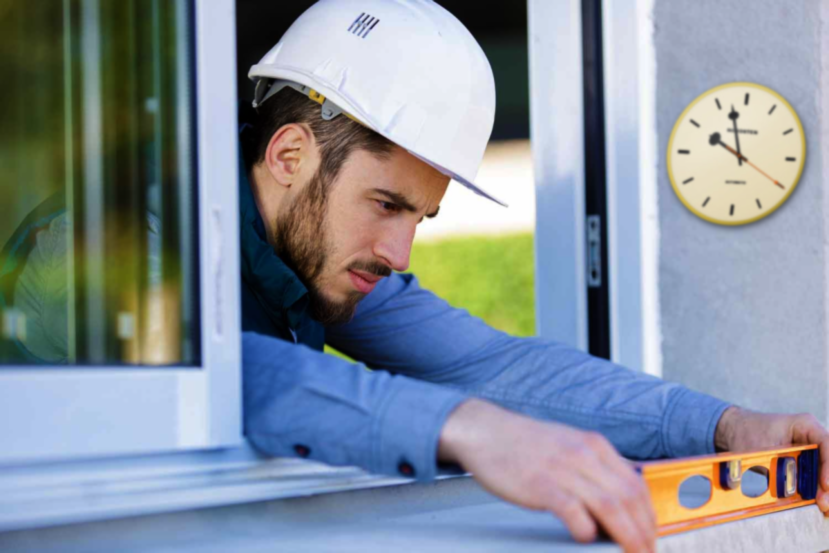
9:57:20
